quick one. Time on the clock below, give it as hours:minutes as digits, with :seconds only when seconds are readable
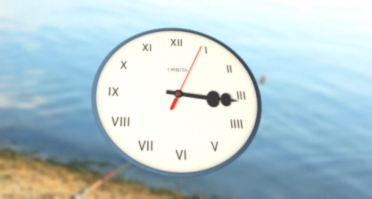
3:16:04
